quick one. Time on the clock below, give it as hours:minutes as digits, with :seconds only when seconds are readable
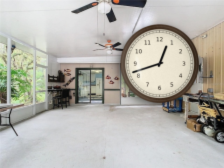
12:42
